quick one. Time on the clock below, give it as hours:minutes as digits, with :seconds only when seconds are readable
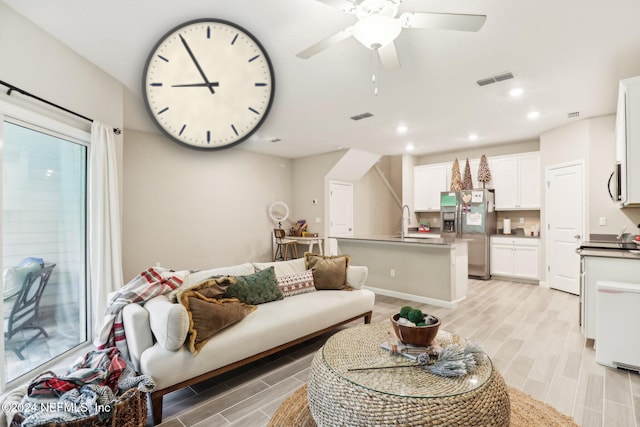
8:55
